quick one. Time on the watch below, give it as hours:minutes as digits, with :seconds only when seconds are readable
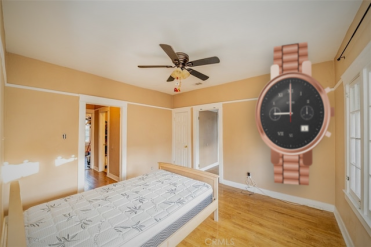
9:00
